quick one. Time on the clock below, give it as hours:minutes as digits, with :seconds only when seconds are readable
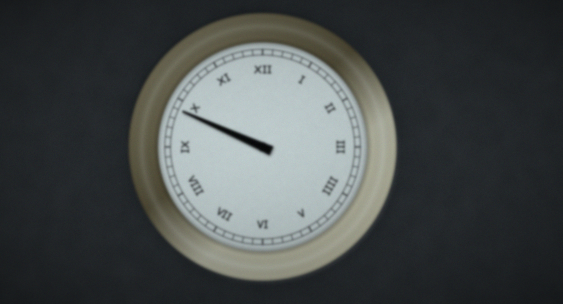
9:49
